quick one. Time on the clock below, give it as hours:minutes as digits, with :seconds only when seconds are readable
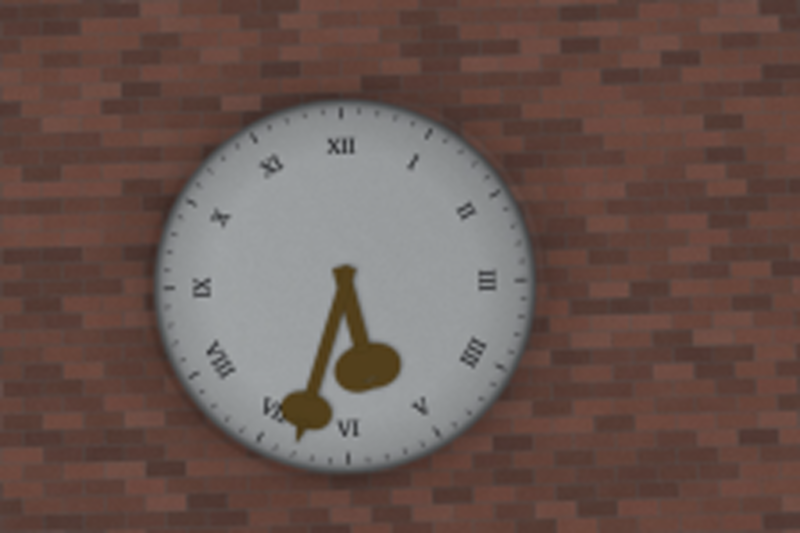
5:33
